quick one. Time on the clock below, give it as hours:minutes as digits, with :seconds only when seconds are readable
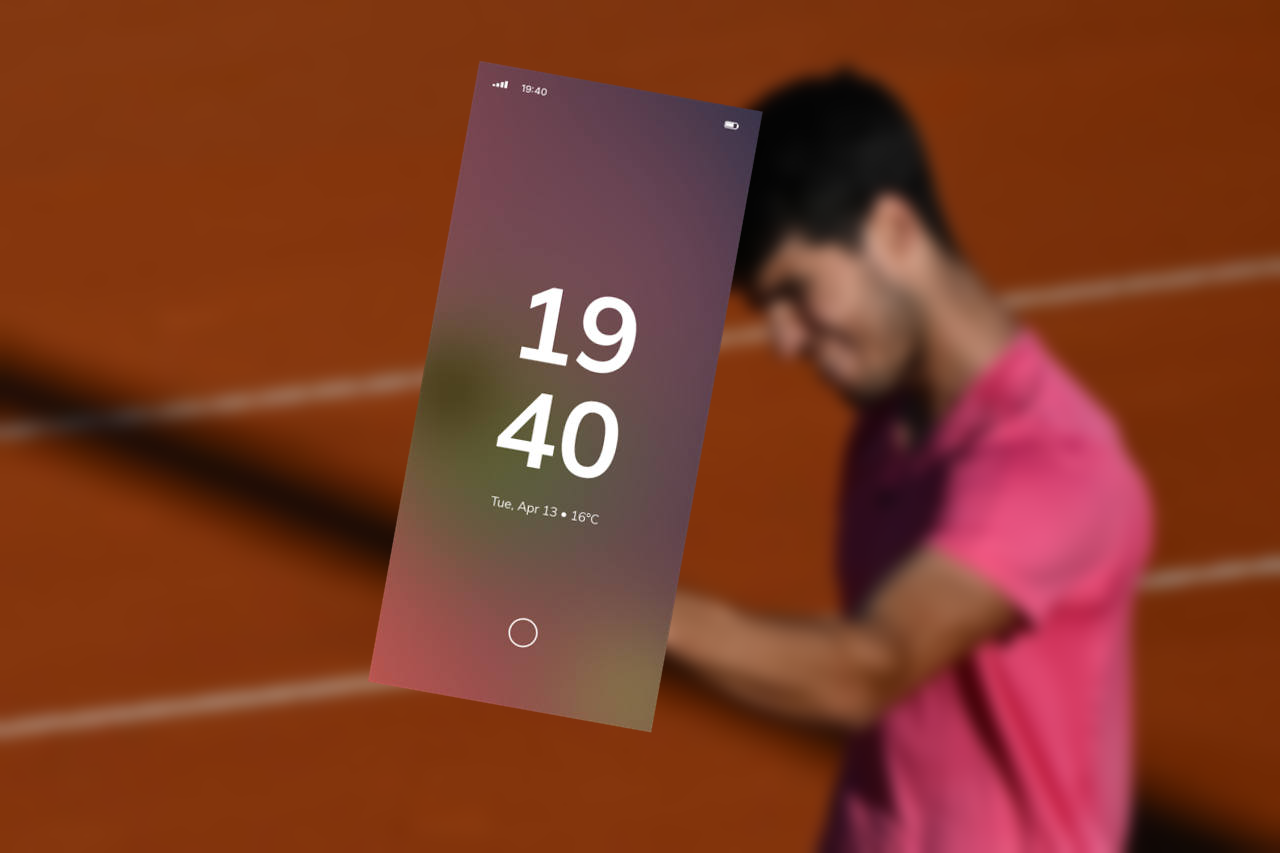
19:40
